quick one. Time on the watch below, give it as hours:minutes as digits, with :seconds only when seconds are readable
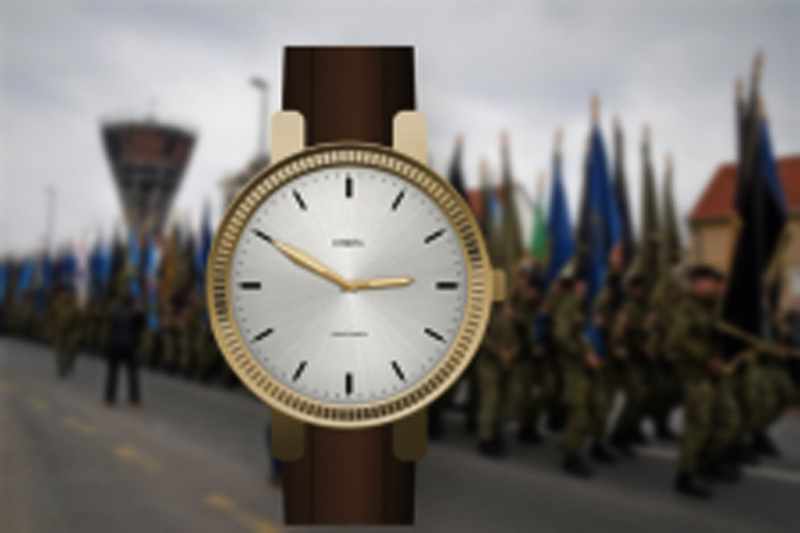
2:50
